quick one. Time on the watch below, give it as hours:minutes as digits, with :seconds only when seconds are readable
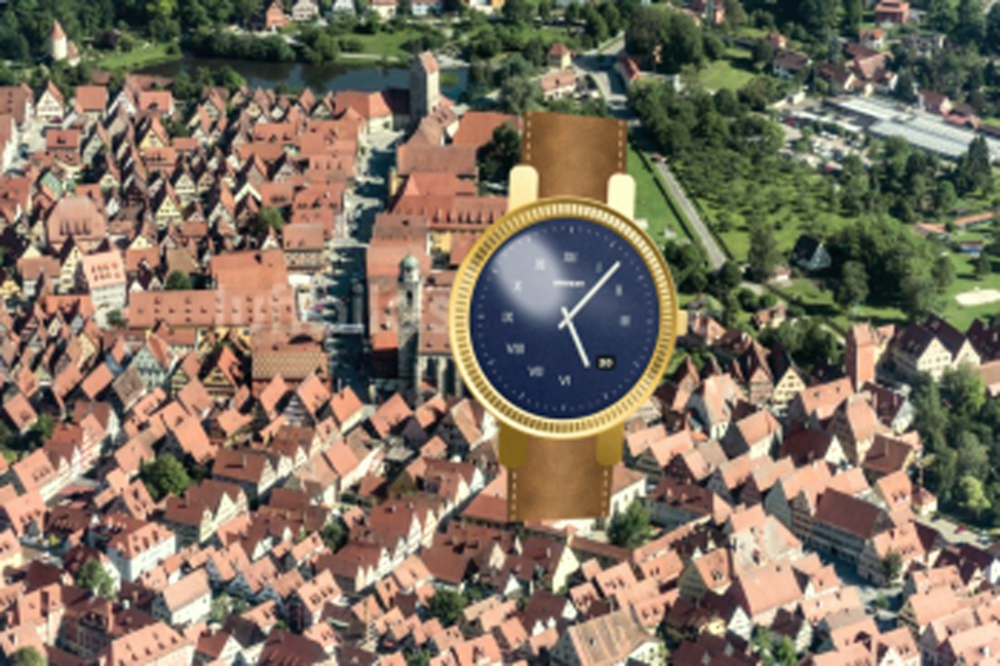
5:07
